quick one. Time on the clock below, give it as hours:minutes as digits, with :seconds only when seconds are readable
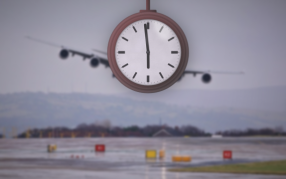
5:59
